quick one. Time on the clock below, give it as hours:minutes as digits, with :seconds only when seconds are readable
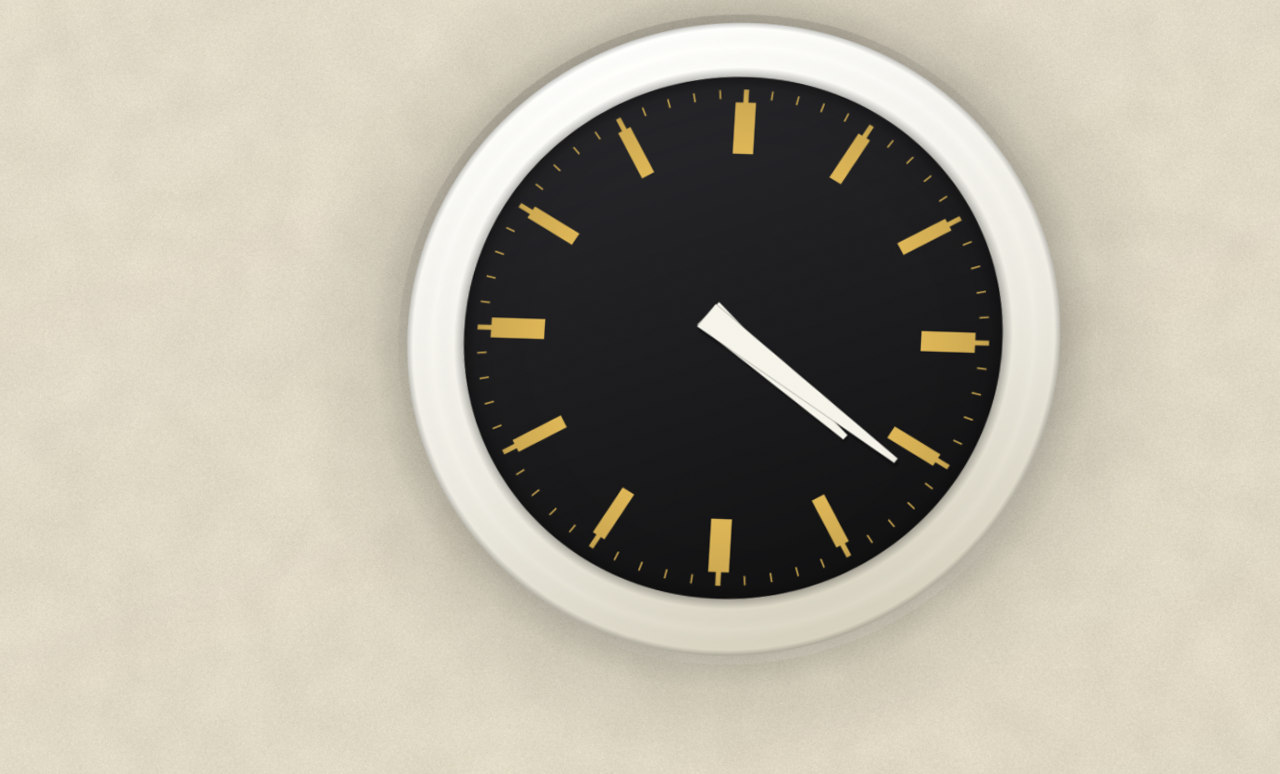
4:21
